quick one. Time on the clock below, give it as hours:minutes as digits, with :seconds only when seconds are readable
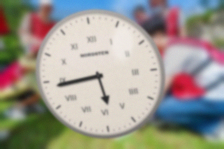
5:44
